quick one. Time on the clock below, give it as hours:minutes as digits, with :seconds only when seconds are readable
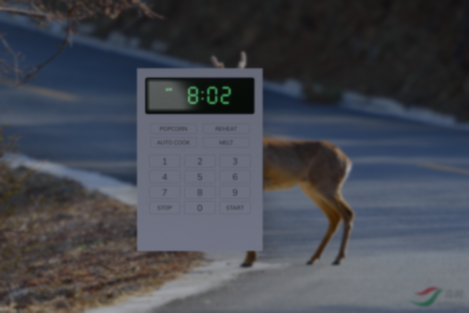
8:02
